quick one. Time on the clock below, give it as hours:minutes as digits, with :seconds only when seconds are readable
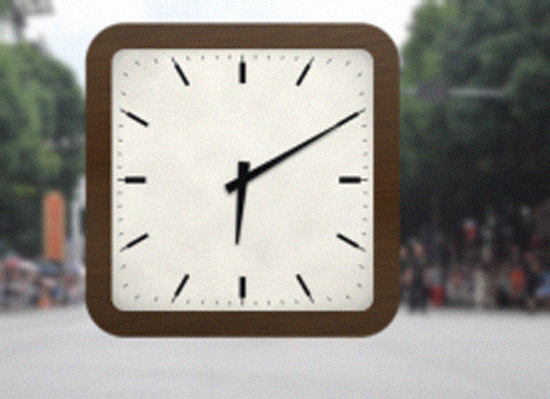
6:10
